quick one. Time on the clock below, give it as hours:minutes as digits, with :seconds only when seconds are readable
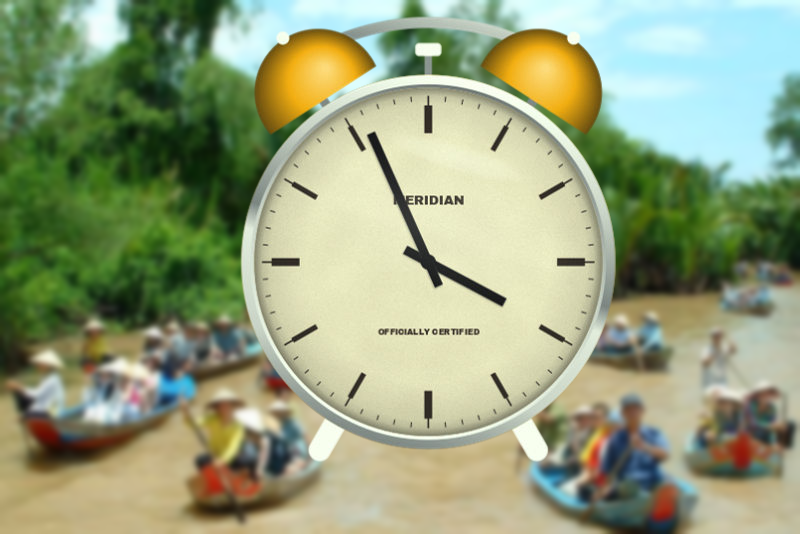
3:56
